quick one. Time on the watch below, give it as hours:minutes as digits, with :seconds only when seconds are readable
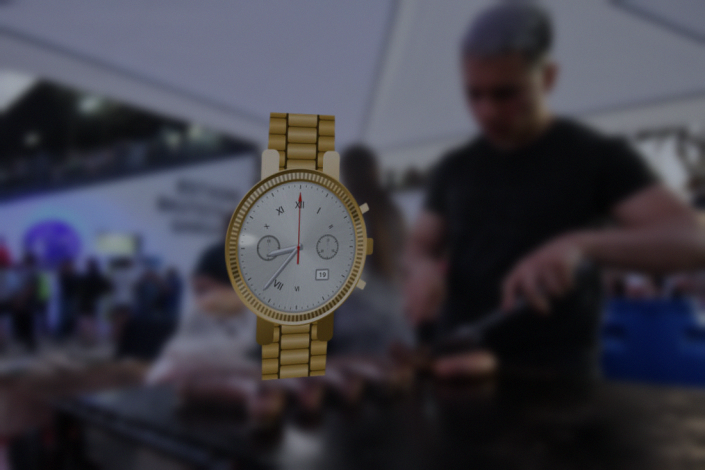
8:37
